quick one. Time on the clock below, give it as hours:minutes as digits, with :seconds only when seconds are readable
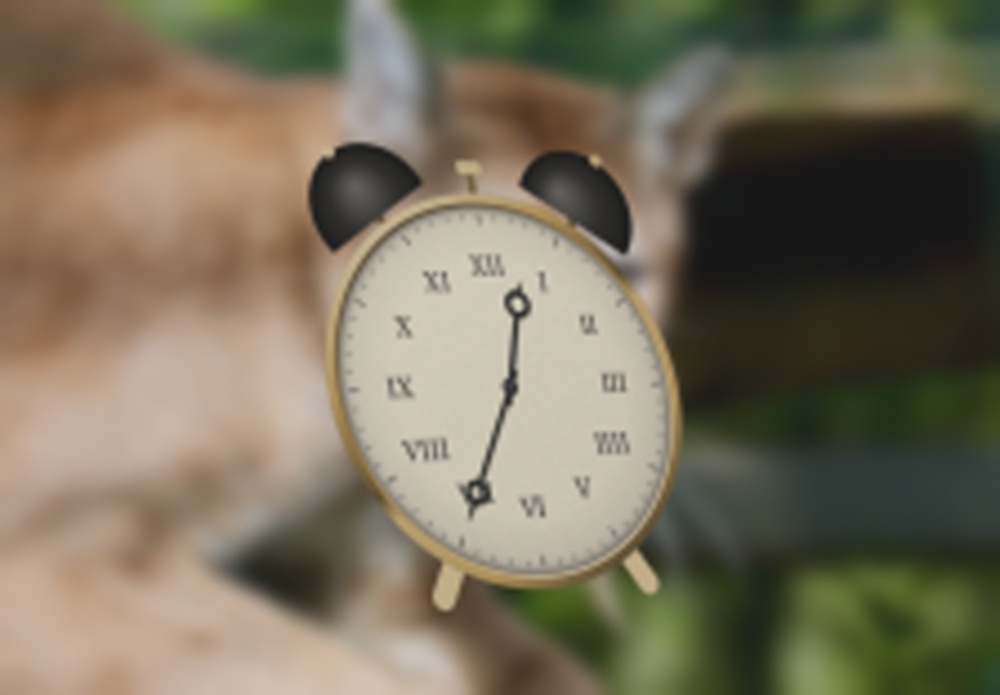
12:35
